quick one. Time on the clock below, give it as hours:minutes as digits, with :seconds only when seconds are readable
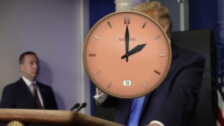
2:00
